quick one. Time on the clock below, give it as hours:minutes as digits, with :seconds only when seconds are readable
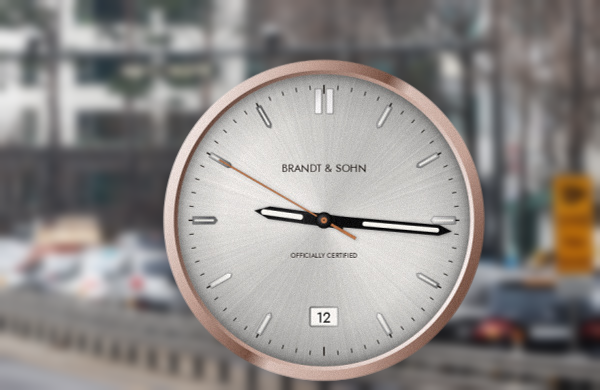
9:15:50
